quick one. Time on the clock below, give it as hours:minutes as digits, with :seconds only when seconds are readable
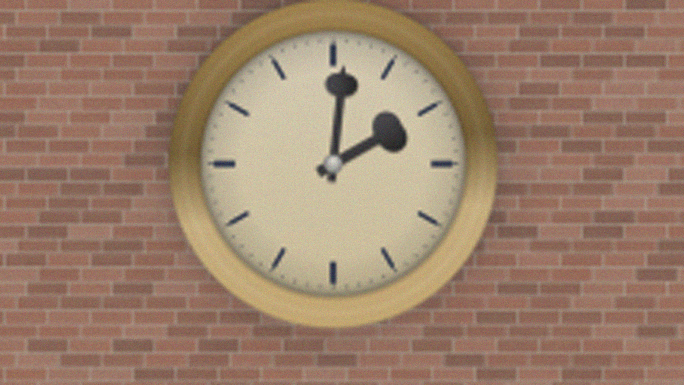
2:01
